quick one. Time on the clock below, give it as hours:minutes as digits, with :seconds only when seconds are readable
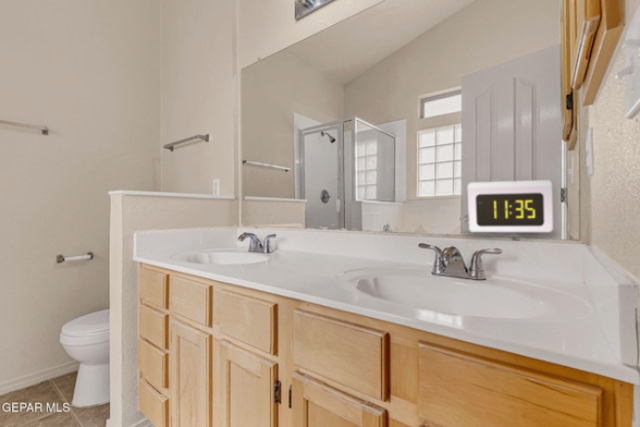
11:35
